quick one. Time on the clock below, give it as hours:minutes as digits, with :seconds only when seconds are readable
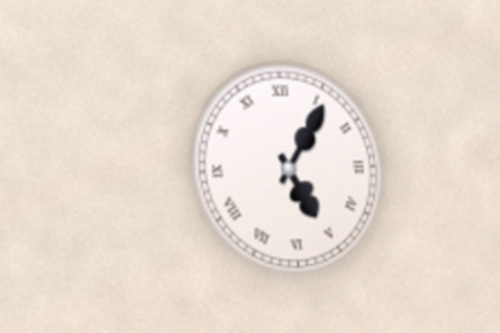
5:06
